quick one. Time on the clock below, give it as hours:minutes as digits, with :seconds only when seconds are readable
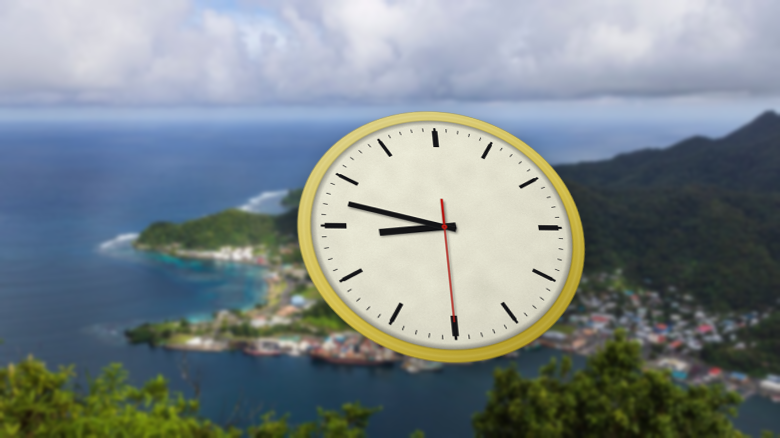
8:47:30
